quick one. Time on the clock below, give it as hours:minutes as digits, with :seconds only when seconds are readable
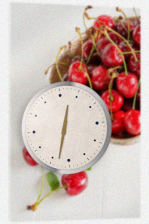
12:33
